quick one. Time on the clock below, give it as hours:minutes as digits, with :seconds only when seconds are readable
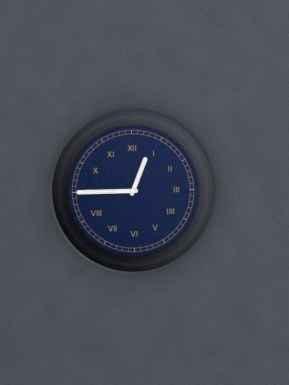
12:45
